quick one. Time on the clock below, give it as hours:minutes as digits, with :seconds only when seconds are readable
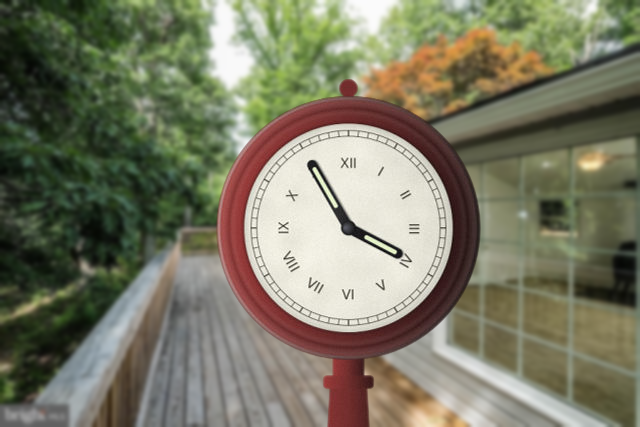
3:55
